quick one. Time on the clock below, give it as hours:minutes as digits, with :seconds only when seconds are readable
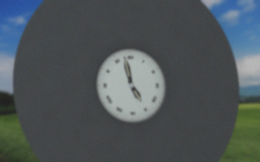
4:58
